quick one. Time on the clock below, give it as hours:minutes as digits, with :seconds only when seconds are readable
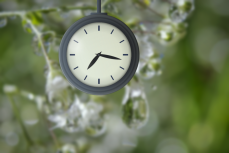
7:17
